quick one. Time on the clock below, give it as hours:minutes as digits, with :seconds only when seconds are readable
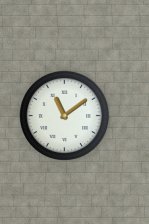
11:09
